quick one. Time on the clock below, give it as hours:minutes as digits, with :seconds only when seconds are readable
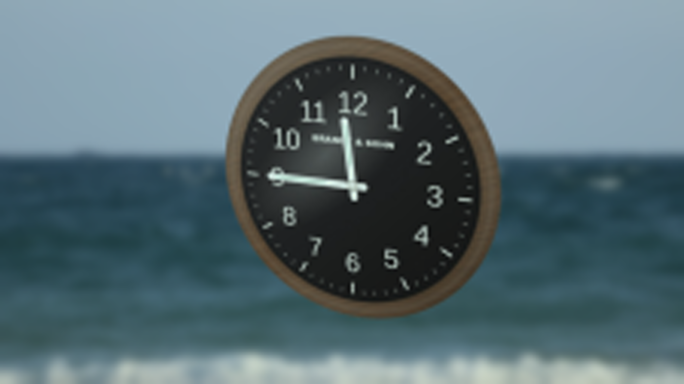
11:45
